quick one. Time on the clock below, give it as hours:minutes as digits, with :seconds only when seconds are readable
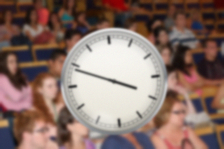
3:49
